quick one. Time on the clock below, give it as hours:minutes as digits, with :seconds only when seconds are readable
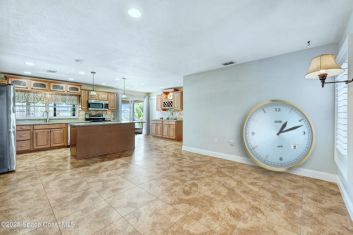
1:12
